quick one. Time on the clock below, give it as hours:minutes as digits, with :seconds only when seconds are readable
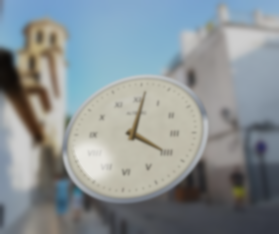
4:01
